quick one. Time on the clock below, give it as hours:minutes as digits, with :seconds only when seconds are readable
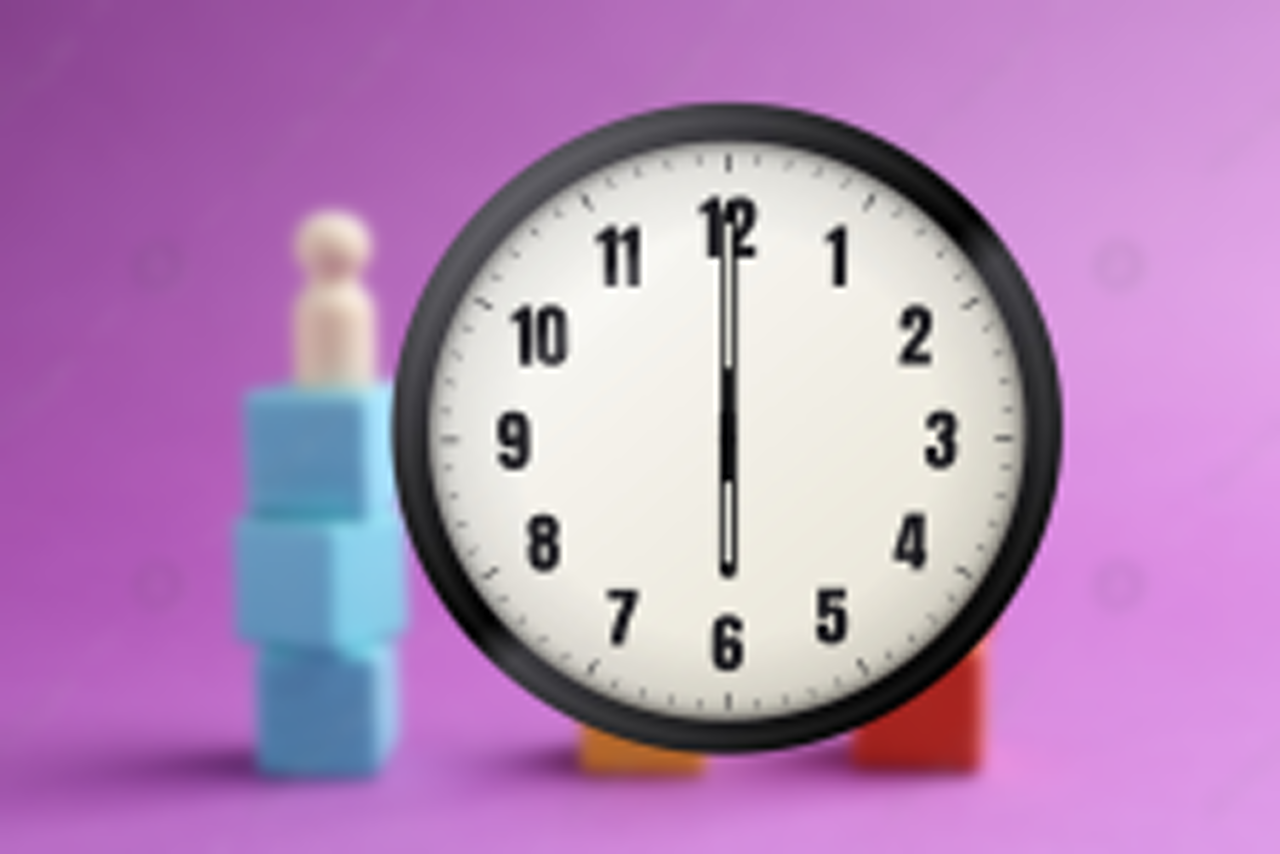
6:00
